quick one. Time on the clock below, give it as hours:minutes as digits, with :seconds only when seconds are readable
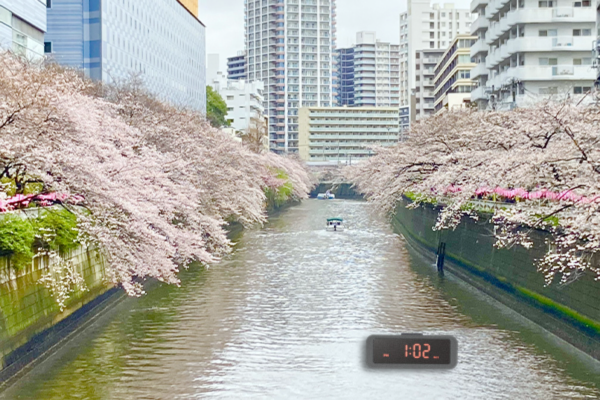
1:02
